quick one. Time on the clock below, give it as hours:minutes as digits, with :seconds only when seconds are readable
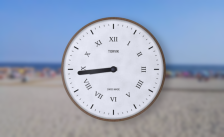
8:44
